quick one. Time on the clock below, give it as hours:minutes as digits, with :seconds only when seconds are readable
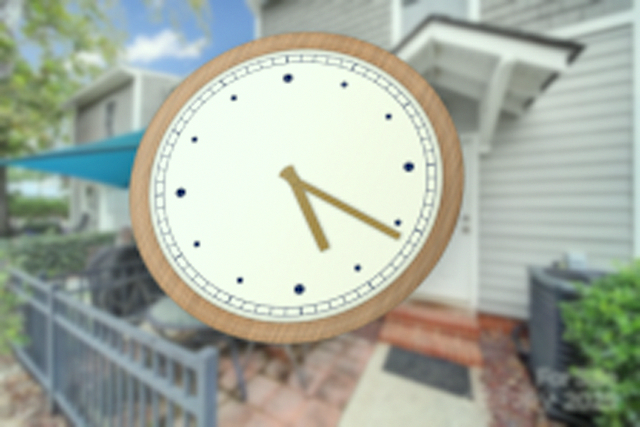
5:21
